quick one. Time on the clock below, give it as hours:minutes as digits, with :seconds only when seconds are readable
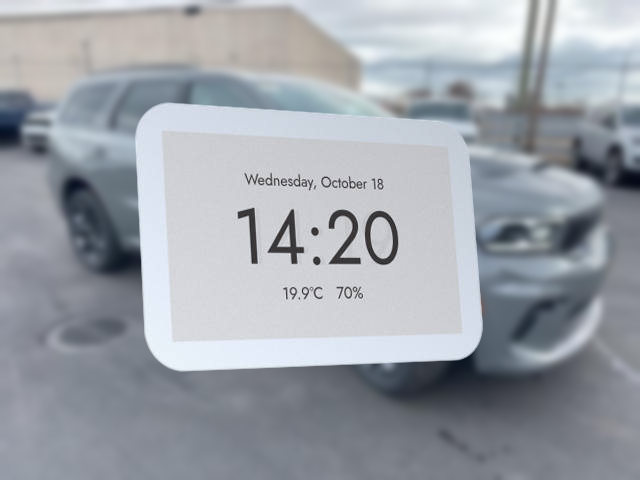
14:20
